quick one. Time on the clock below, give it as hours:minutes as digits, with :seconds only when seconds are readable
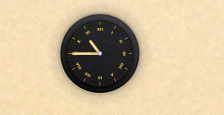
10:45
